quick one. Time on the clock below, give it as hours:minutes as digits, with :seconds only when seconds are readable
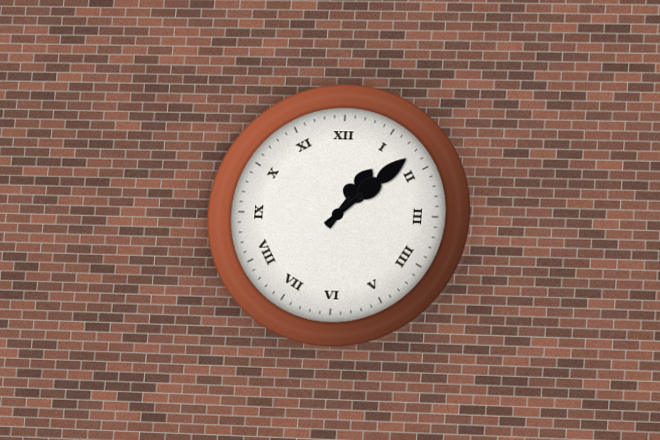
1:08
